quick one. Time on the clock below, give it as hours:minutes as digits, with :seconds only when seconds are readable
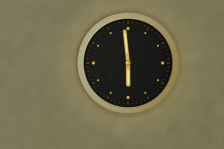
5:59
